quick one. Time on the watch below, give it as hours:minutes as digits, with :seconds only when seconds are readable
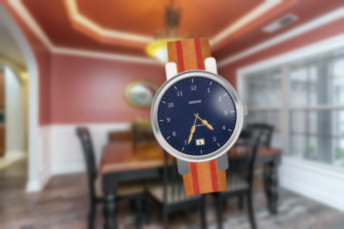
4:34
